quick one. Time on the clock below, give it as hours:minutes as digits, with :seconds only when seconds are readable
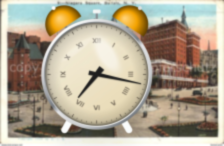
7:17
